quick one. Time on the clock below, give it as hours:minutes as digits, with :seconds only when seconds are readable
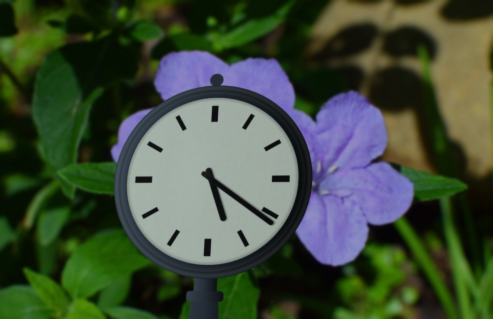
5:21
